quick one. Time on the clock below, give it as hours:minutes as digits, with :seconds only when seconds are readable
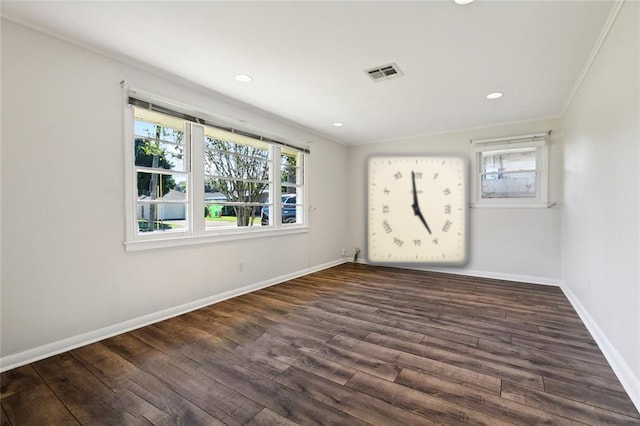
4:59
